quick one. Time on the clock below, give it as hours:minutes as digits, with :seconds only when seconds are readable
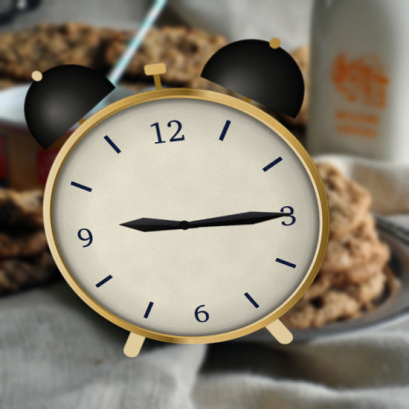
9:15
